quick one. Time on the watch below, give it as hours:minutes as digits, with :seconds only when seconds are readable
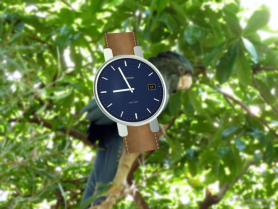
8:57
